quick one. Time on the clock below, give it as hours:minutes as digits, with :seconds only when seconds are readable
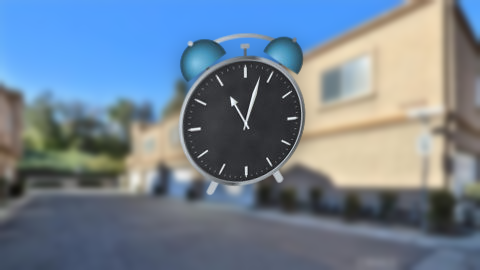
11:03
